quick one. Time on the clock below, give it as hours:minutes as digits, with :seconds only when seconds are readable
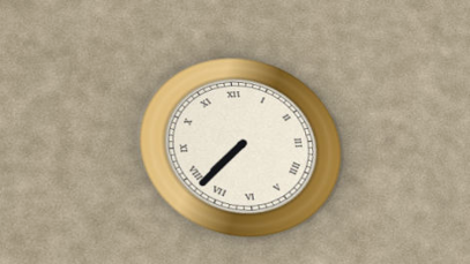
7:38
